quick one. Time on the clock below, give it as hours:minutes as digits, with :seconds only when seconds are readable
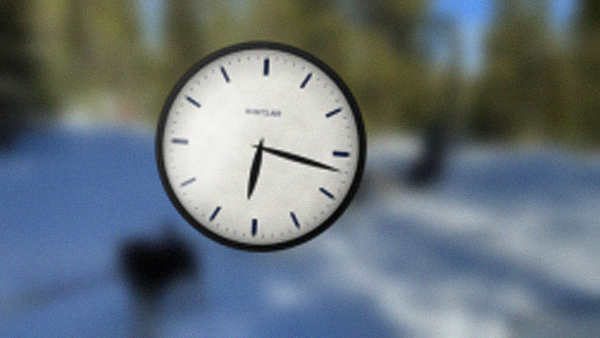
6:17
